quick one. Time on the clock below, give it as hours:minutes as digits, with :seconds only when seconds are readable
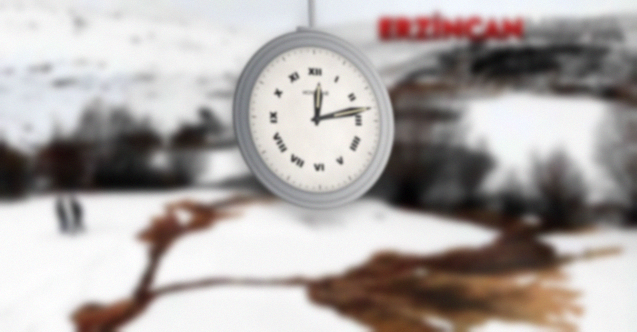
12:13
